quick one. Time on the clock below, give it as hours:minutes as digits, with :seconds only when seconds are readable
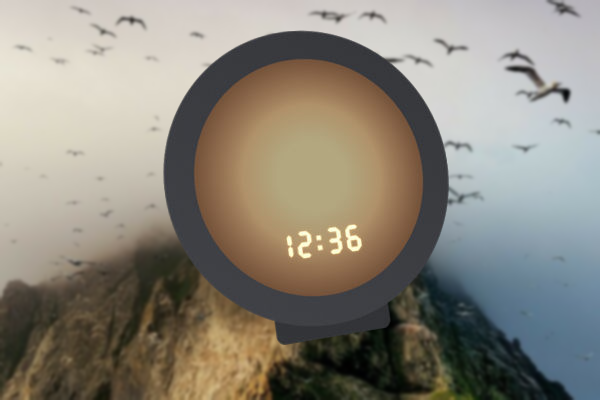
12:36
